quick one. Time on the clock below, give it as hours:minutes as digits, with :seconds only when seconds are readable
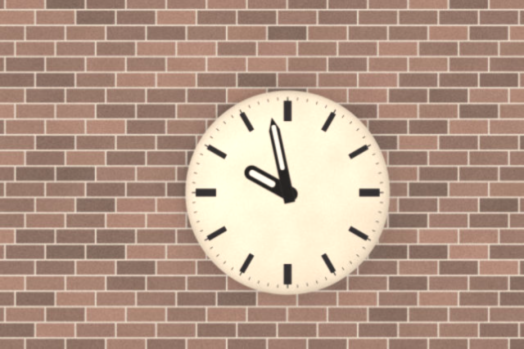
9:58
